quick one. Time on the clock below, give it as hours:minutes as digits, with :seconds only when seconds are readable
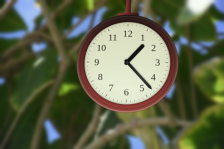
1:23
